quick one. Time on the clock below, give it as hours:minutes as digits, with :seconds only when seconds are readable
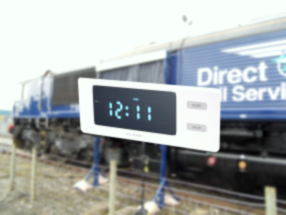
12:11
